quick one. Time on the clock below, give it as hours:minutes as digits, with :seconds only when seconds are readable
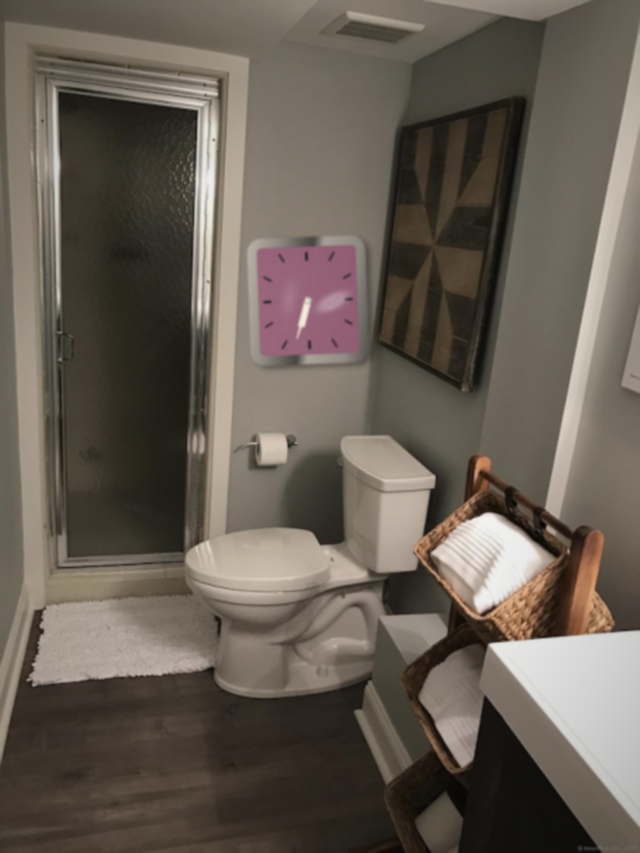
6:33
